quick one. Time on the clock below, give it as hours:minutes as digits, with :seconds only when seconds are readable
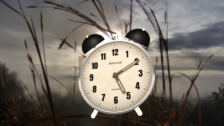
5:10
